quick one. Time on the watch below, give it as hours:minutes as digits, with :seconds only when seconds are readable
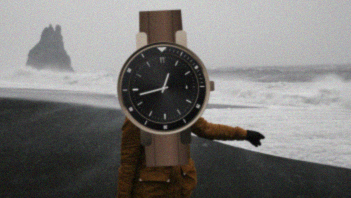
12:43
